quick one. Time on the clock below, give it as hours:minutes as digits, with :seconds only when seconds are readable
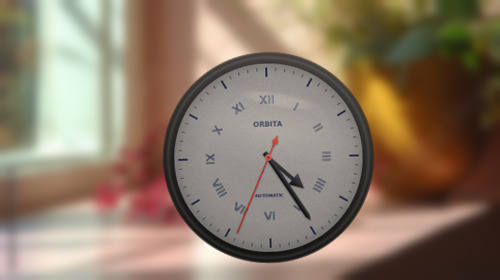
4:24:34
